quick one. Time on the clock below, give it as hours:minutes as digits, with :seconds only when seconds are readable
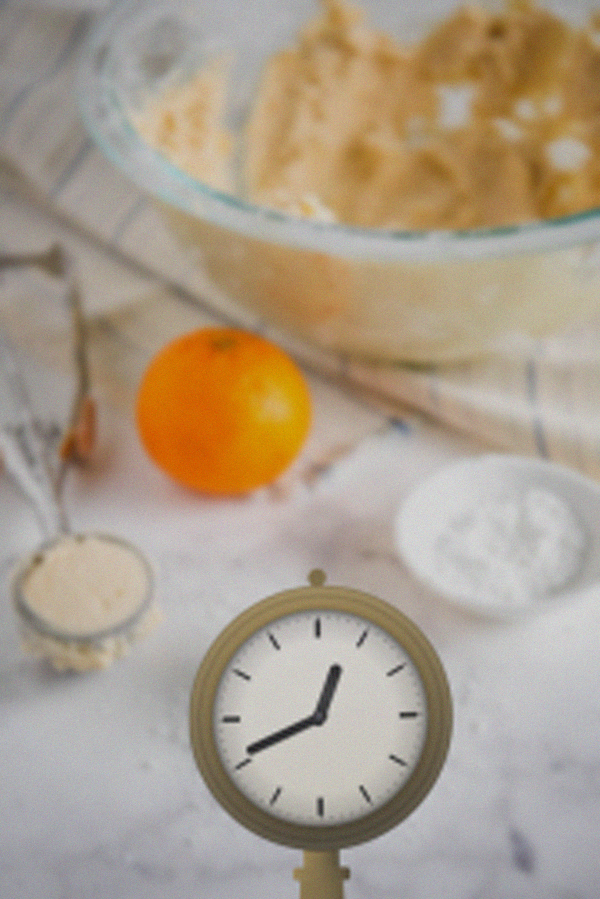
12:41
